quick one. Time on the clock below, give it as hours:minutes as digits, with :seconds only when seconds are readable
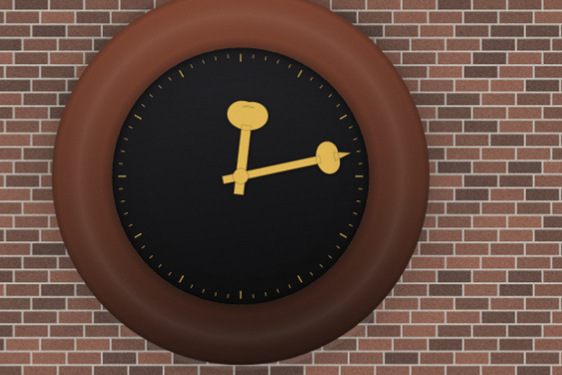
12:13
